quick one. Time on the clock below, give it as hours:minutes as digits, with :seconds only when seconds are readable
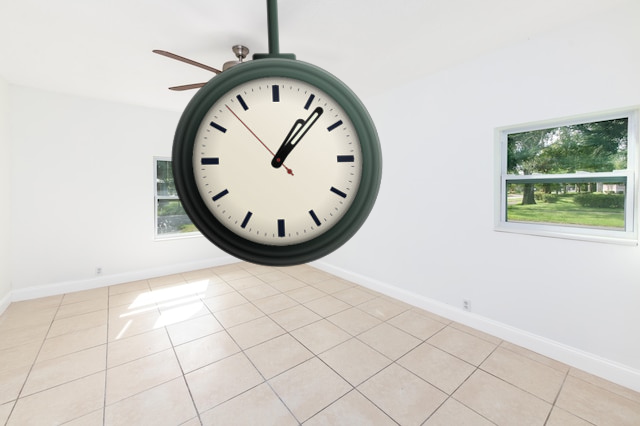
1:06:53
